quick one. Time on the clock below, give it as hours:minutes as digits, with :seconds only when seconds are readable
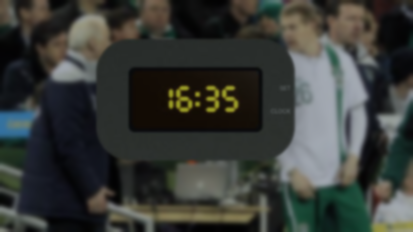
16:35
